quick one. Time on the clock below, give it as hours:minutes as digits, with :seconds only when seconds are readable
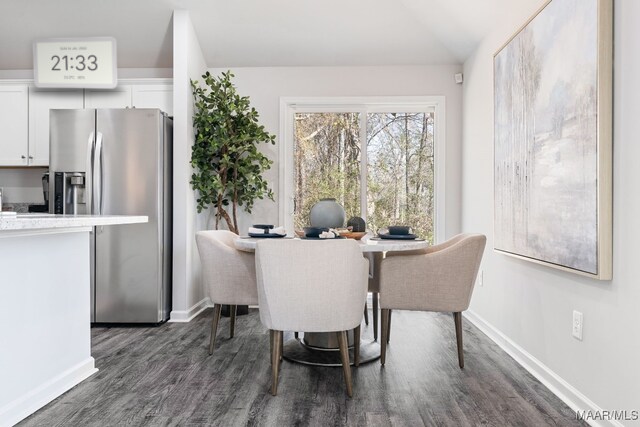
21:33
